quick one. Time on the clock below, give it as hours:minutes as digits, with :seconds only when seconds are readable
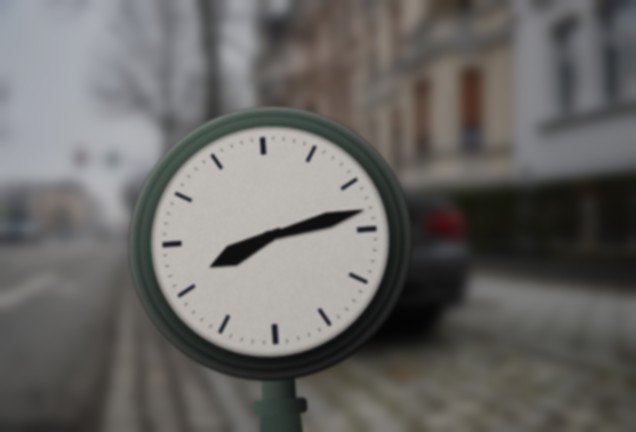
8:13
